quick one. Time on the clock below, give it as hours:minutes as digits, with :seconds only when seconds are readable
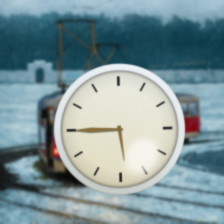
5:45
